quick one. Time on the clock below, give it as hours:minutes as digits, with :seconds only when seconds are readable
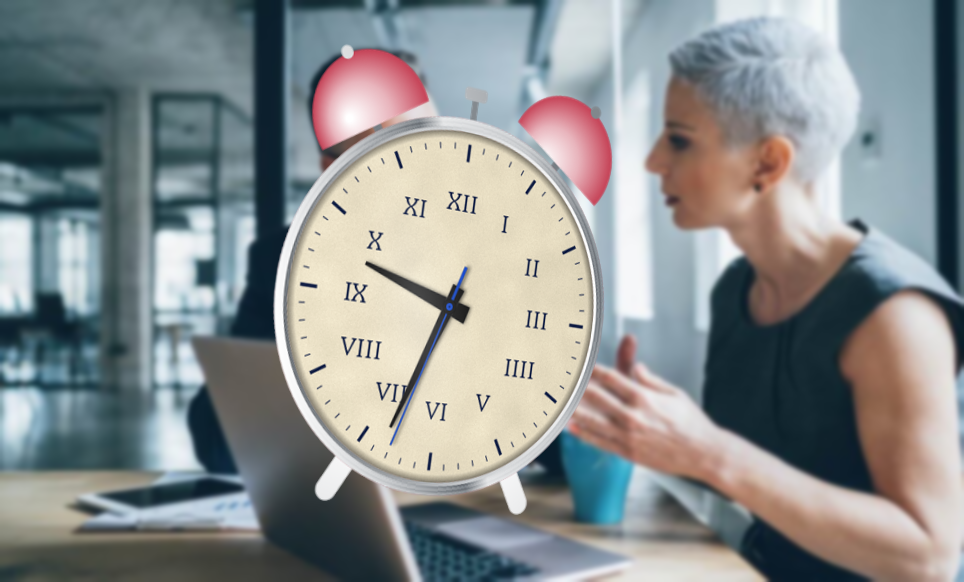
9:33:33
